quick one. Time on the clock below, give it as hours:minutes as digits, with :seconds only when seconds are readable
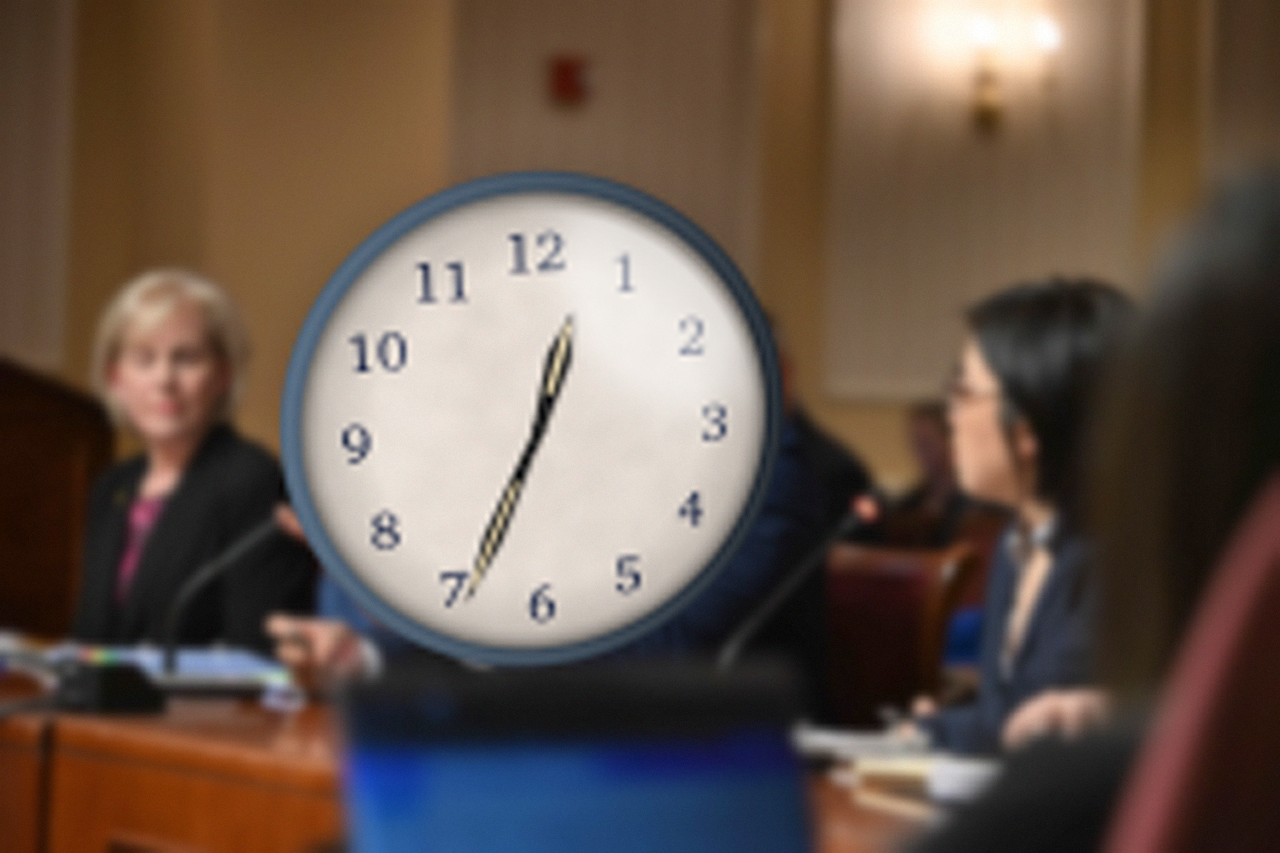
12:34
